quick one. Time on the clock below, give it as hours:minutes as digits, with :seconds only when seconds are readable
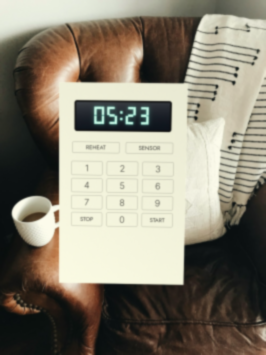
5:23
